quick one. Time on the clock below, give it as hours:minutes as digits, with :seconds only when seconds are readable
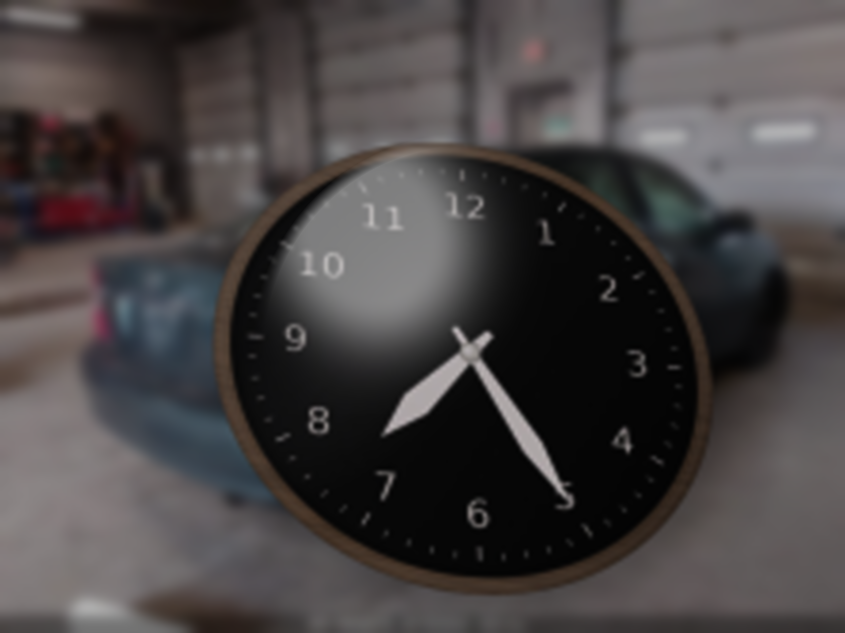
7:25
